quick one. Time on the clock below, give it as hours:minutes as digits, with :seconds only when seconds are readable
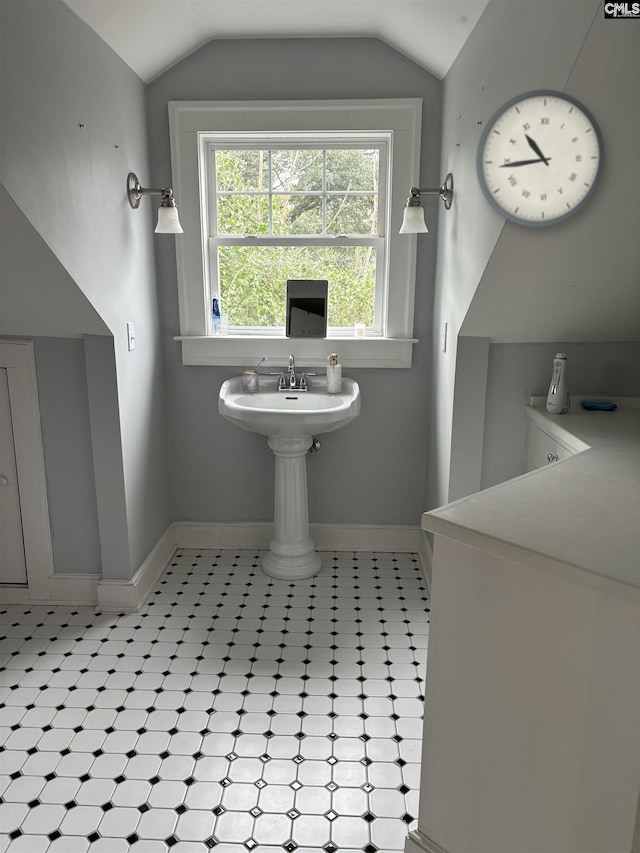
10:44
